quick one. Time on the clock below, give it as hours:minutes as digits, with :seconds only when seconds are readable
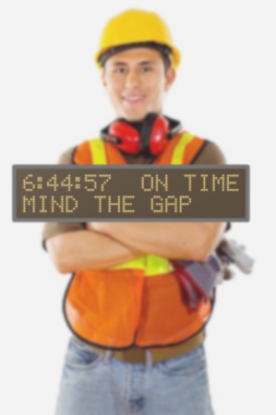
6:44:57
